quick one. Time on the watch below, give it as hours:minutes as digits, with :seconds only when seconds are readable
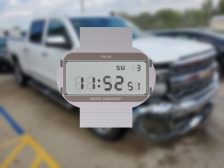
11:52:51
